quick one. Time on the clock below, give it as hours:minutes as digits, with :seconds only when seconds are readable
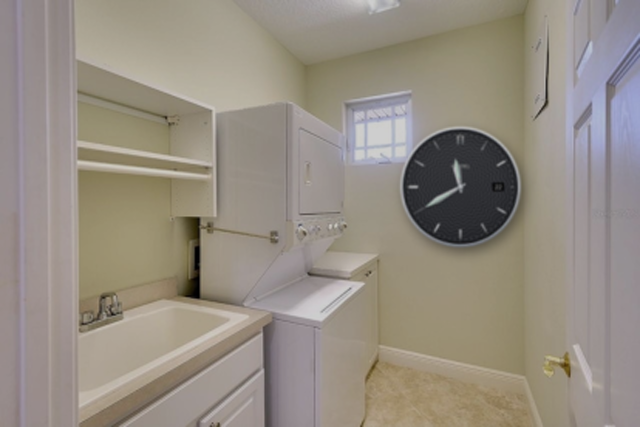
11:40
